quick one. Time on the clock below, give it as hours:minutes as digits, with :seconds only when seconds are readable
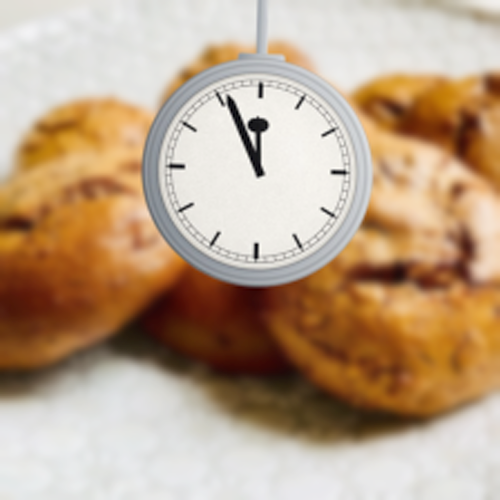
11:56
